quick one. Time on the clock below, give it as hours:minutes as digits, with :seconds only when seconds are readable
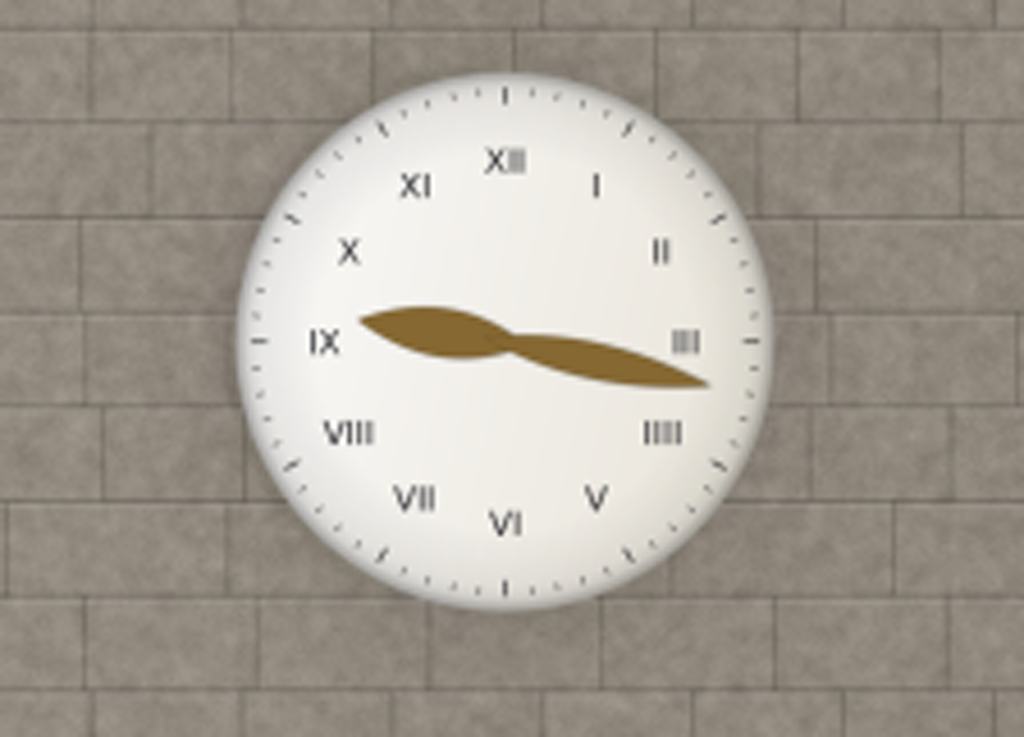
9:17
